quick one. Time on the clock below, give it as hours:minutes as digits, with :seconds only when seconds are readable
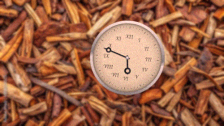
5:48
